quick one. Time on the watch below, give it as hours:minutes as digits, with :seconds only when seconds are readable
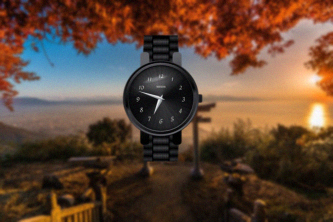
6:48
